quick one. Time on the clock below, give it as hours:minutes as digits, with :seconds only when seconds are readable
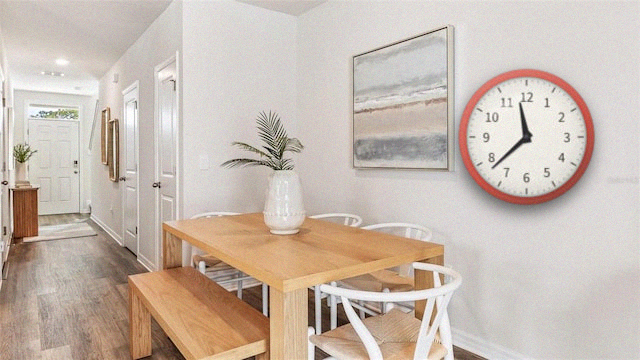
11:38
